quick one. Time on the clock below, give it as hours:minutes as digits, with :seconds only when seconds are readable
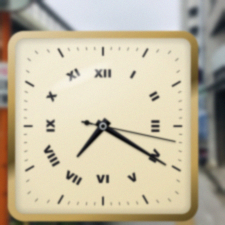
7:20:17
